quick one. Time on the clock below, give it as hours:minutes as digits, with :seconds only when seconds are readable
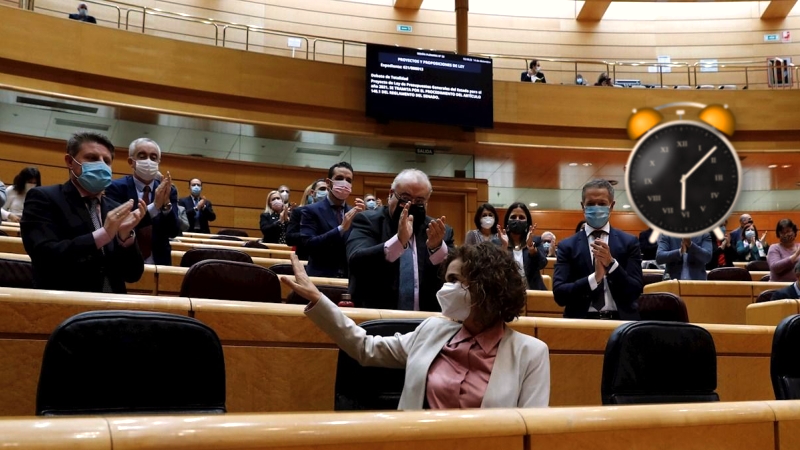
6:08
